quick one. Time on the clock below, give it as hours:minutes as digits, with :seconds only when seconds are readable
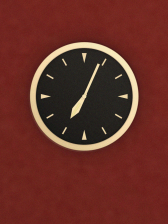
7:04
